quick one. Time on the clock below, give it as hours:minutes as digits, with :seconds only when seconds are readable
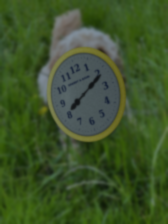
8:11
